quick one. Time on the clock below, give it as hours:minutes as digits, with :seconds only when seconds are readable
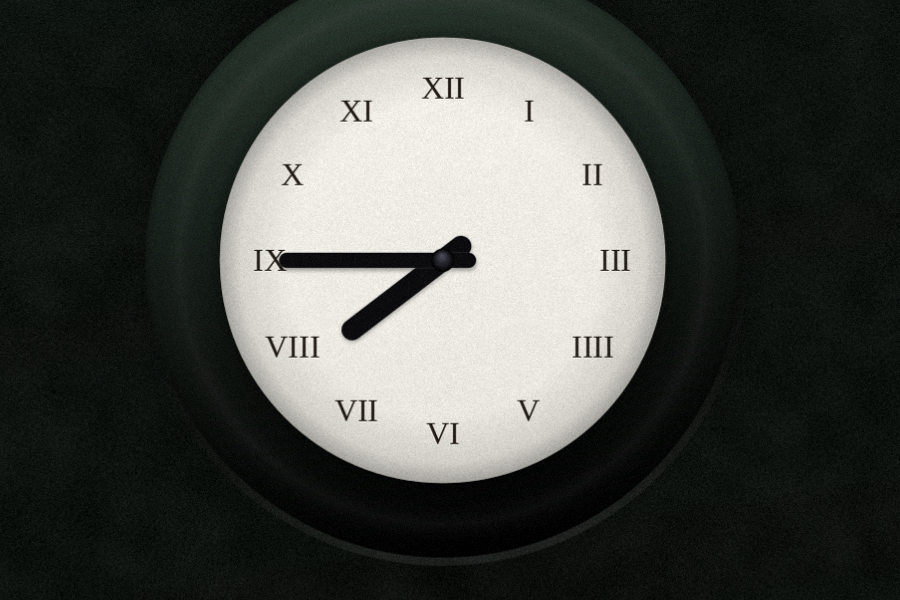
7:45
